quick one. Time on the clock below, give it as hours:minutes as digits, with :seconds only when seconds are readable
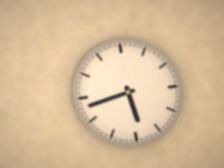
5:43
